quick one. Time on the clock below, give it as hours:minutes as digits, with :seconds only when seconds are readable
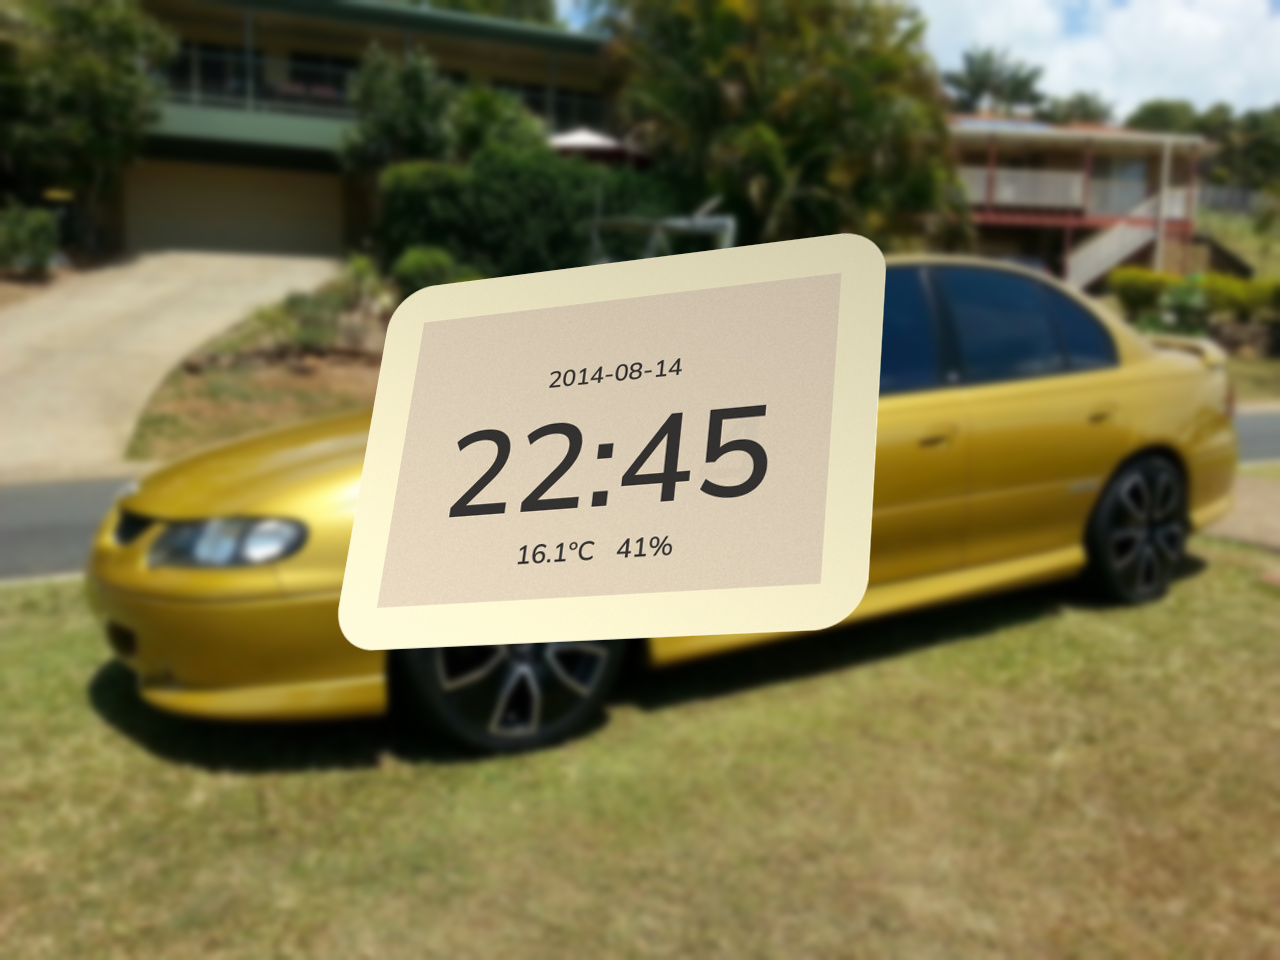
22:45
